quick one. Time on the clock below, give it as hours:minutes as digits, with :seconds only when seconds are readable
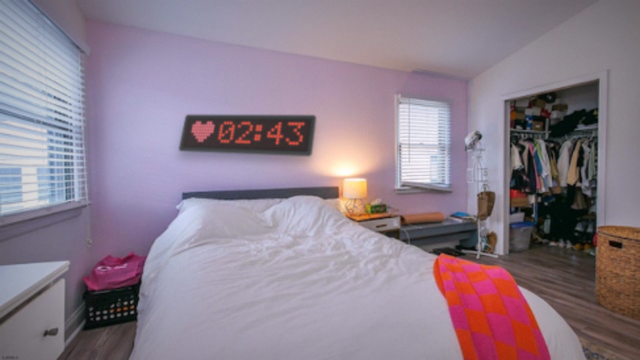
2:43
